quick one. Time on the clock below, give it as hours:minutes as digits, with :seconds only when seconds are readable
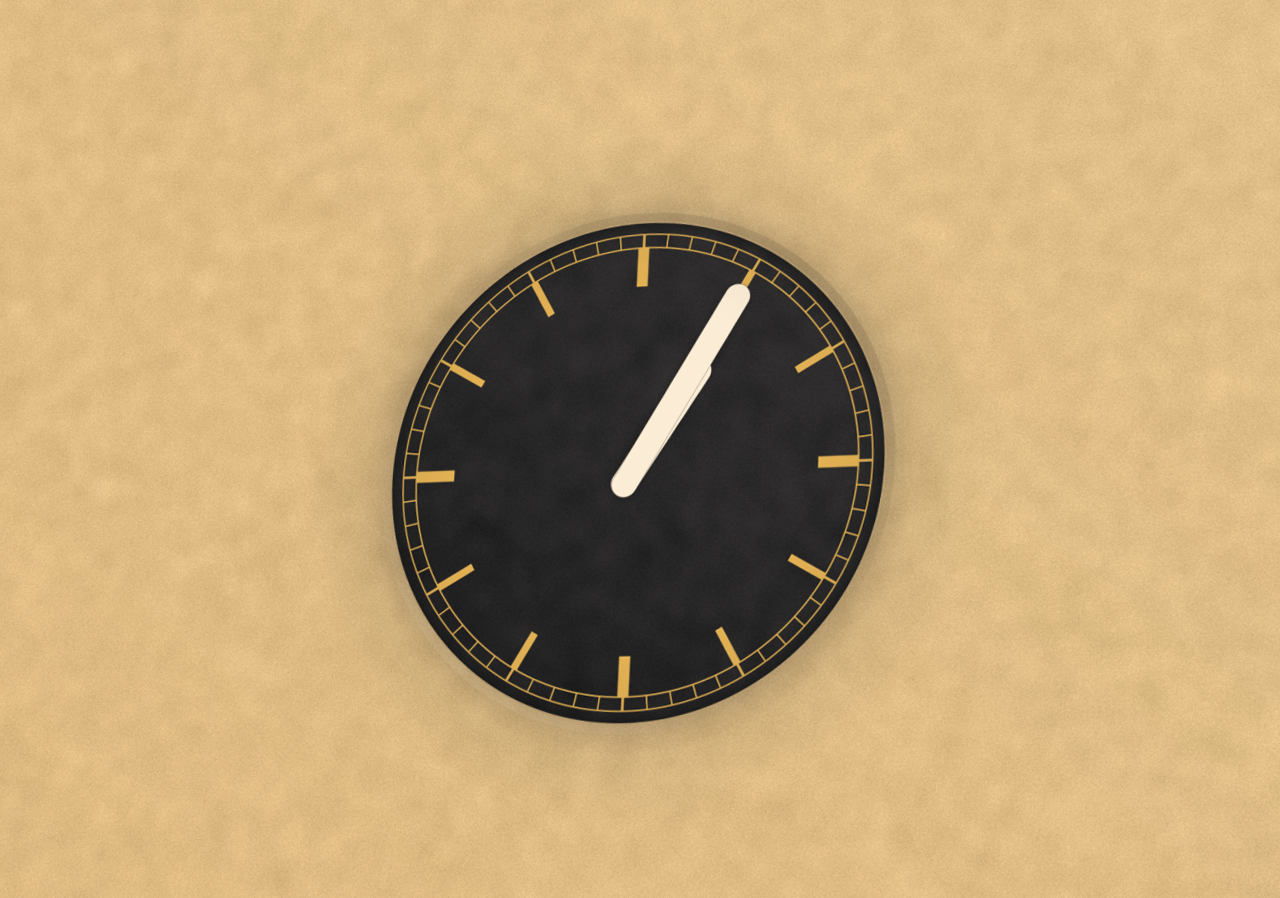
1:05
